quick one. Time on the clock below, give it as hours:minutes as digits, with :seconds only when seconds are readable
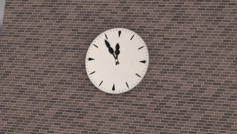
11:54
